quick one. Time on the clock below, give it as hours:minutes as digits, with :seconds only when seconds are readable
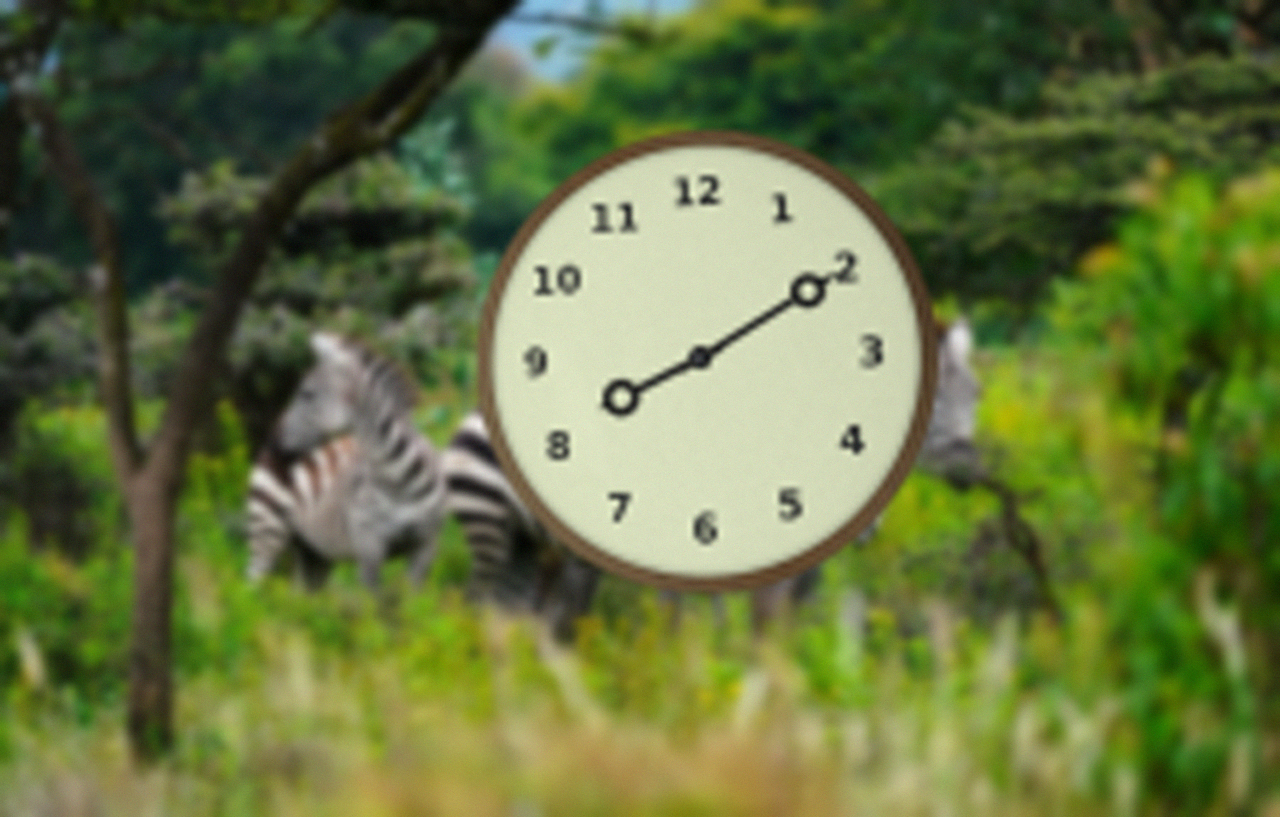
8:10
